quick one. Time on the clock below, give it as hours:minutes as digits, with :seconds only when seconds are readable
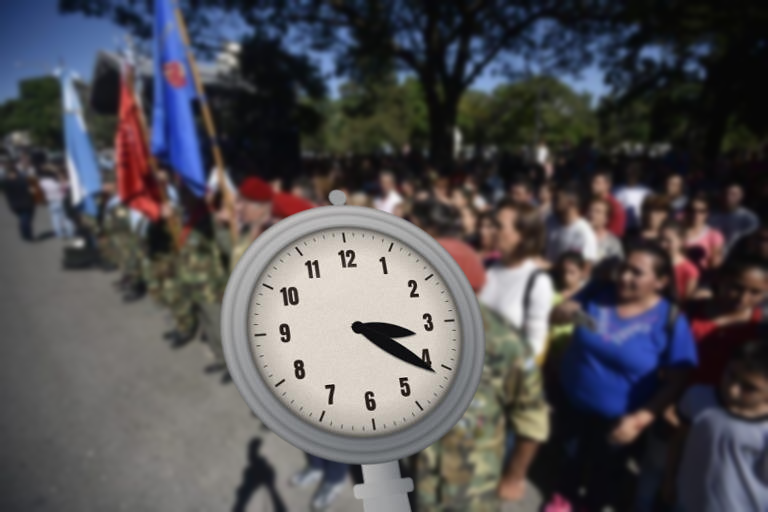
3:21
